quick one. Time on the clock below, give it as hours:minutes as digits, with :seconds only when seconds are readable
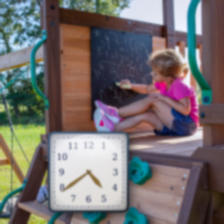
4:39
